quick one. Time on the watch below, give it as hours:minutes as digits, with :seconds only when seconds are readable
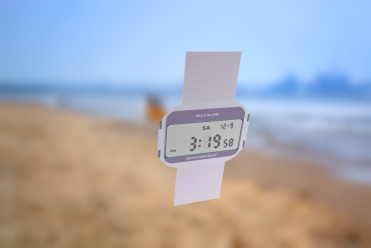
3:19:58
